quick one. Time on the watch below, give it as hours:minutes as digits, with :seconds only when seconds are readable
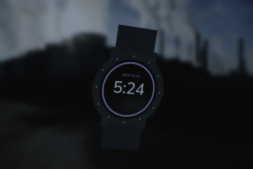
5:24
